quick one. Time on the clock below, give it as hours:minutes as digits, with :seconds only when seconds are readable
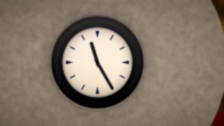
11:25
